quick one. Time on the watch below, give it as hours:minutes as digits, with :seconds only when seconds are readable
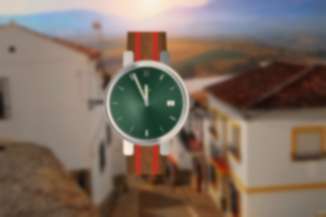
11:56
